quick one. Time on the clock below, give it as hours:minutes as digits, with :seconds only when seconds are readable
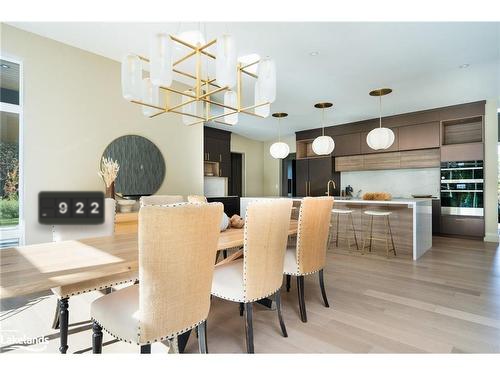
9:22
